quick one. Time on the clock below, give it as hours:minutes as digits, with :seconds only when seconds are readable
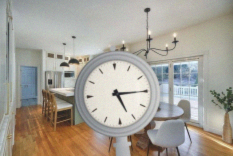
5:15
